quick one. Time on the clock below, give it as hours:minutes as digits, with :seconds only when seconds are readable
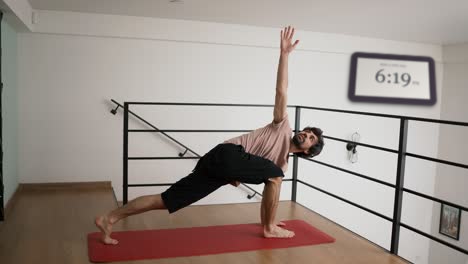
6:19
